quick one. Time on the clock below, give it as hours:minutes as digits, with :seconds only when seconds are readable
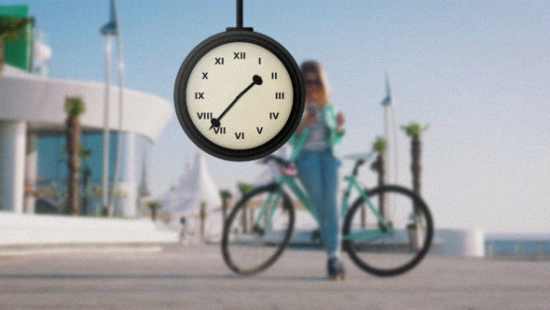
1:37
